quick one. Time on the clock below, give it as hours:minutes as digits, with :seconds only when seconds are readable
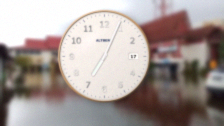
7:04
